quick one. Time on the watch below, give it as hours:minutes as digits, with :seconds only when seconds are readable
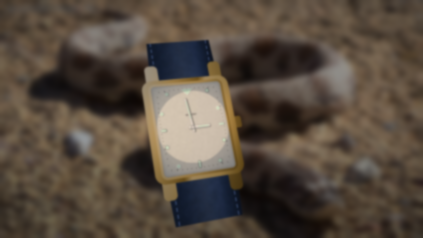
2:59
